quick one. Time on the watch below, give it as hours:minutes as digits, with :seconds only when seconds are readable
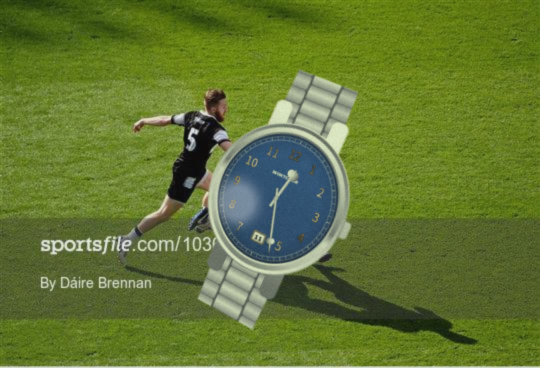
12:27
